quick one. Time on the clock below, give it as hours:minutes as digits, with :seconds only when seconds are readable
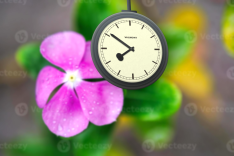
7:51
